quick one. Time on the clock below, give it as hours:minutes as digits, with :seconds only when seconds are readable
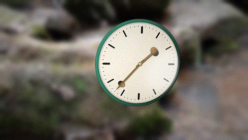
1:37
